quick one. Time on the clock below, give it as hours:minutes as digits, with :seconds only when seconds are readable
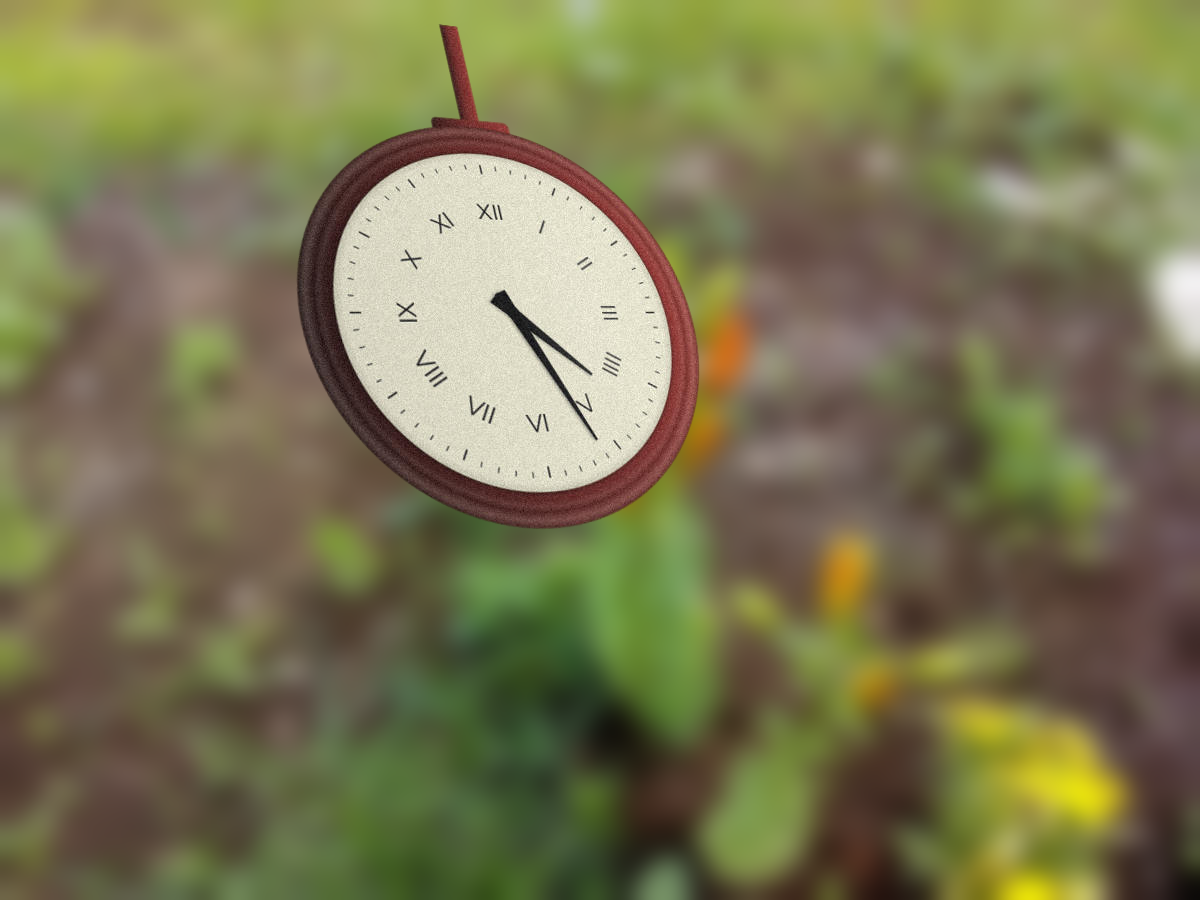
4:26
